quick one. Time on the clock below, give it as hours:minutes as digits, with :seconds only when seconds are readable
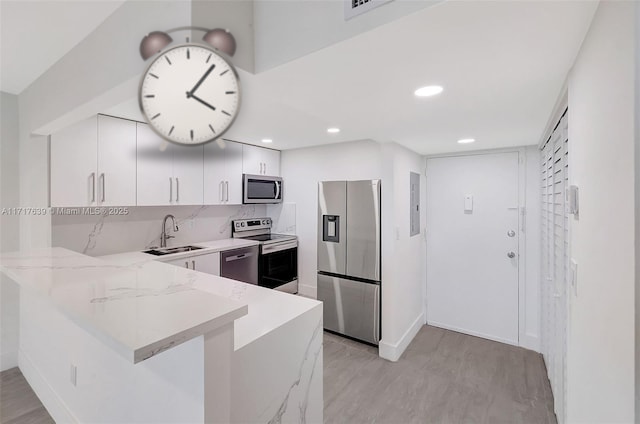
4:07
